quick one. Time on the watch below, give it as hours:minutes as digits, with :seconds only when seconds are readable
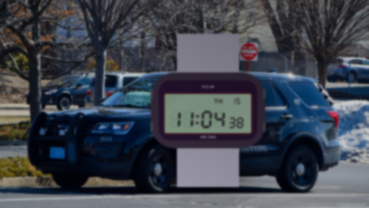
11:04:38
